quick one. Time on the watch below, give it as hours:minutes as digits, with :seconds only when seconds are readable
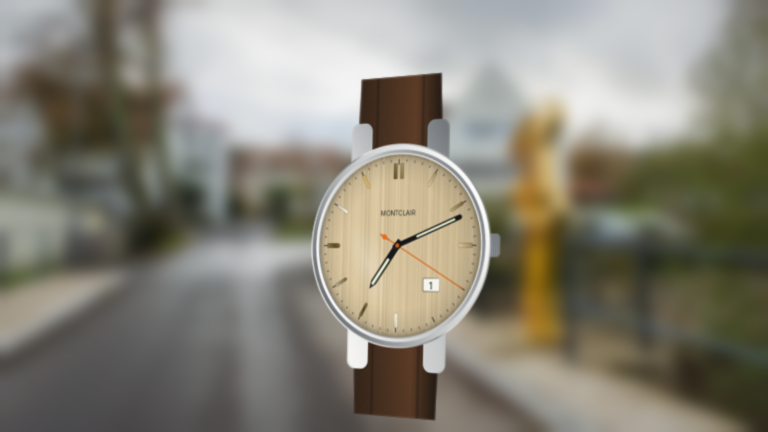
7:11:20
